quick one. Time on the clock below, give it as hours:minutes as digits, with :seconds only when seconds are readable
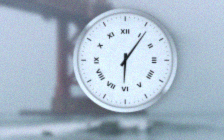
6:06
